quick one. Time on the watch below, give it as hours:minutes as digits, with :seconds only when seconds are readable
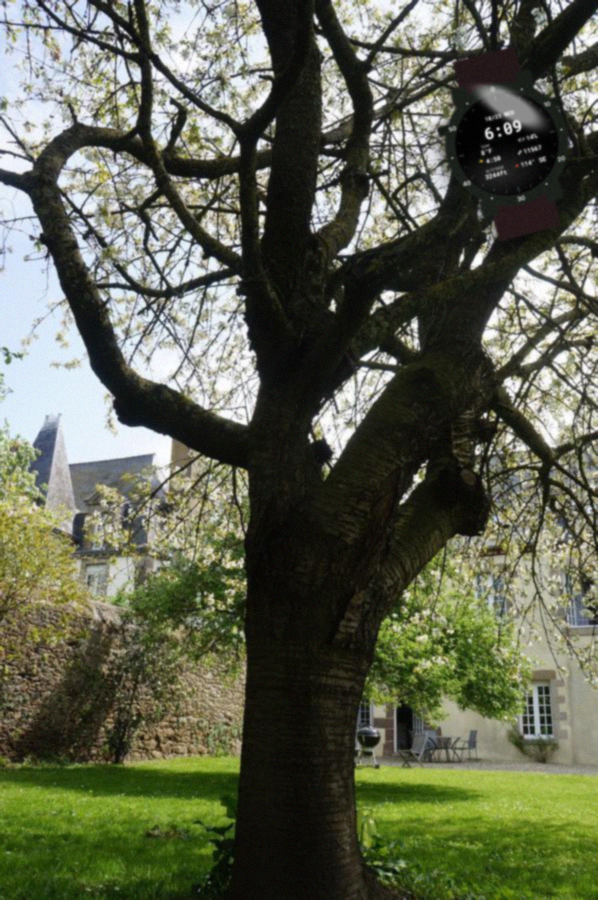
6:09
